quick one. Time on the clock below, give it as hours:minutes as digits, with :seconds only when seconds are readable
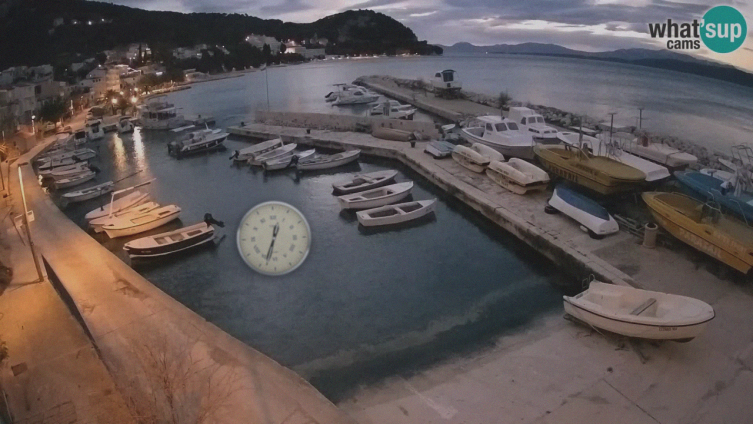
12:33
